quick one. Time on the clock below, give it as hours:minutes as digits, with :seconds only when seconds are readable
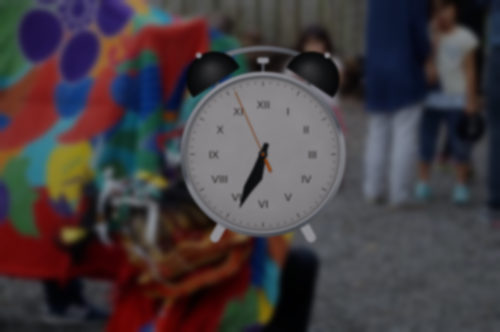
6:33:56
